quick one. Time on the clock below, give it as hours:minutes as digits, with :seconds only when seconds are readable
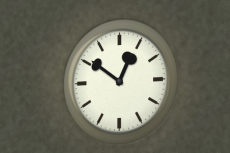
12:51
